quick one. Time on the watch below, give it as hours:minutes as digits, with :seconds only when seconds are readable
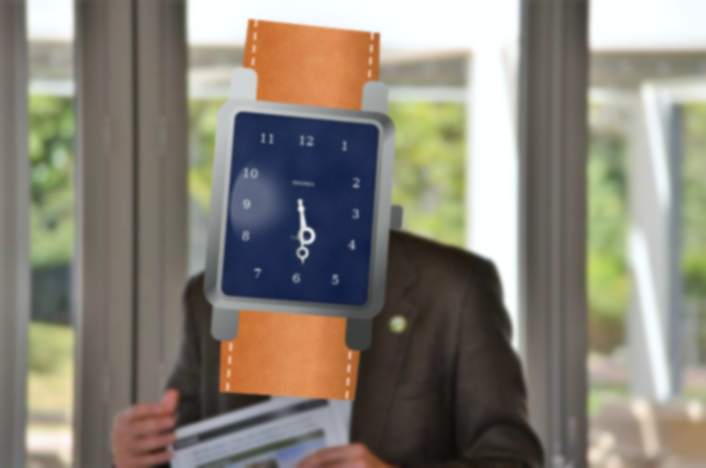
5:29
